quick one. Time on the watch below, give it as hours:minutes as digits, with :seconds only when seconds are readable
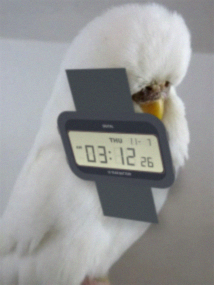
3:12
